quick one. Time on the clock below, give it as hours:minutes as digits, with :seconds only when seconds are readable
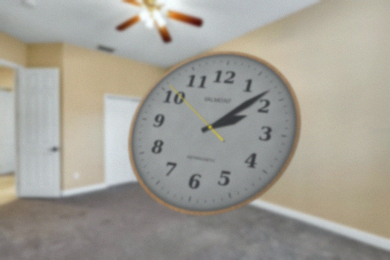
2:07:51
